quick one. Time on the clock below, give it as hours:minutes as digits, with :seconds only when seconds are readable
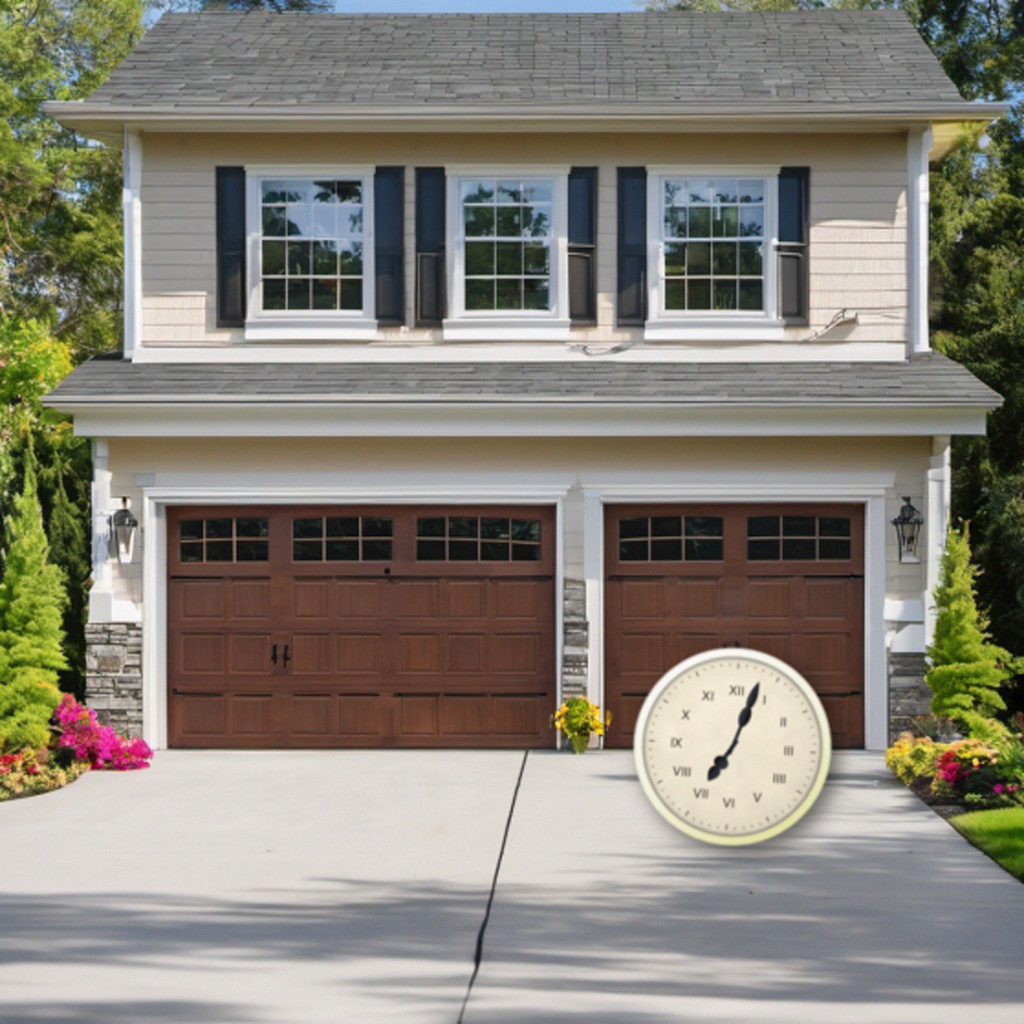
7:03
